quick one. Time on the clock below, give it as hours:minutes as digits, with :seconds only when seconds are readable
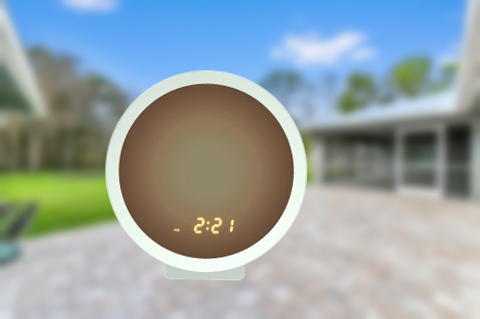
2:21
